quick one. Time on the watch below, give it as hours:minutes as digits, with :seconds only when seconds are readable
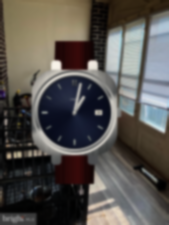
1:02
